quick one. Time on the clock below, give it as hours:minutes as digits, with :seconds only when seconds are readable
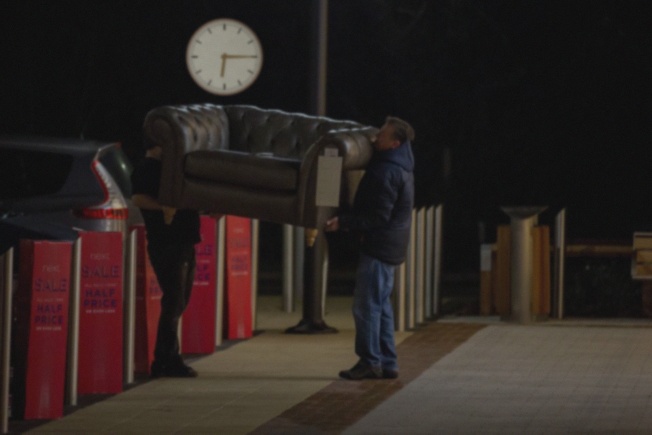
6:15
